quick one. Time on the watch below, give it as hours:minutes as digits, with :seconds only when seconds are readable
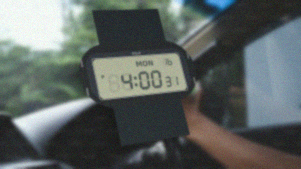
4:00:31
